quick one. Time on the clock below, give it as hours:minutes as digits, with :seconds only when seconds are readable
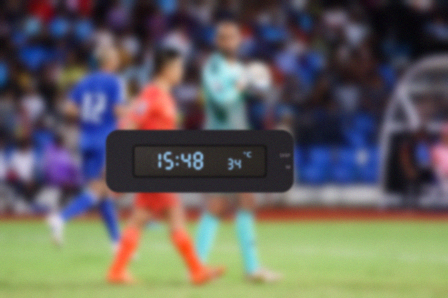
15:48
